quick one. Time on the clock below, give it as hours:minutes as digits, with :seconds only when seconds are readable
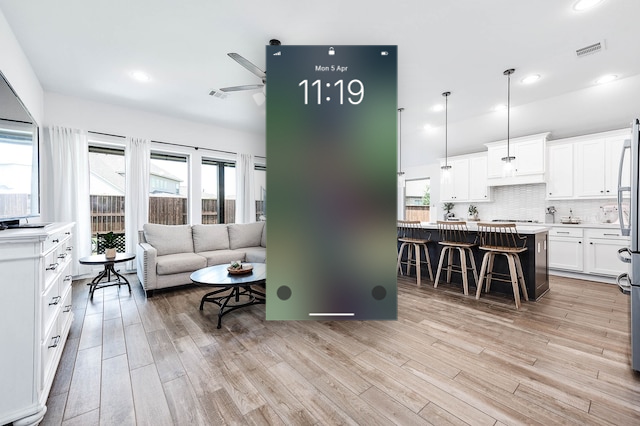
11:19
